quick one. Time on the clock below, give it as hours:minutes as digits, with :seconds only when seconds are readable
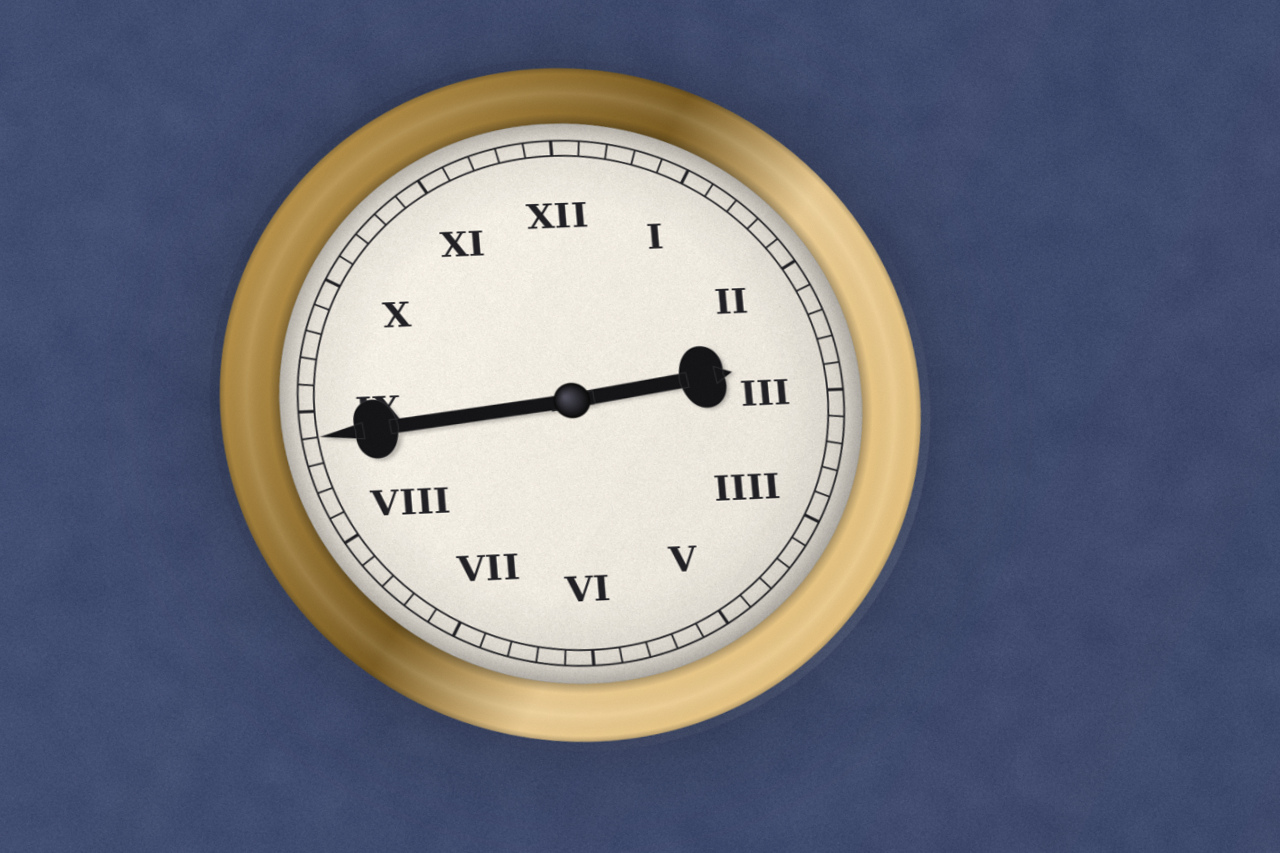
2:44
